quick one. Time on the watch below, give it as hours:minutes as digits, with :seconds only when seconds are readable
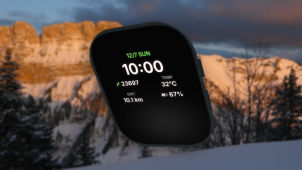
10:00
